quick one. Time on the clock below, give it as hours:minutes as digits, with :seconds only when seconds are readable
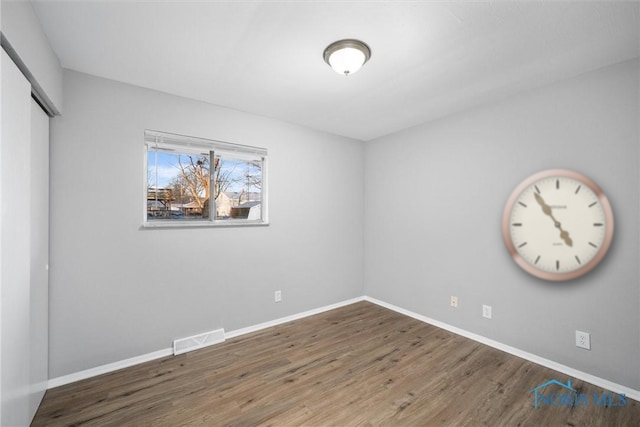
4:54
